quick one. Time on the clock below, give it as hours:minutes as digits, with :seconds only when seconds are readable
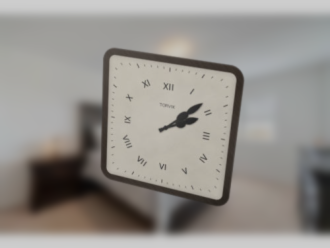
2:08
